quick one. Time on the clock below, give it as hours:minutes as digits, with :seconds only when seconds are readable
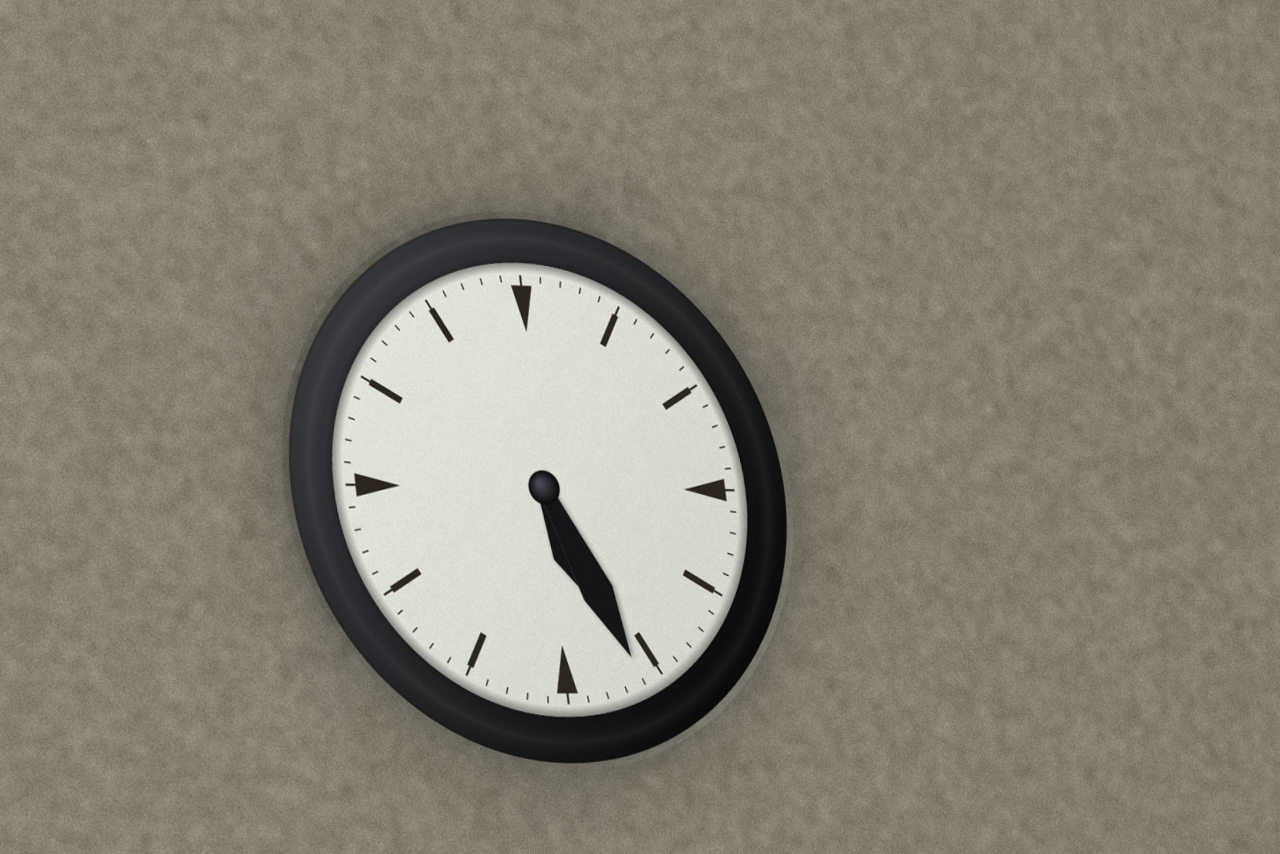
5:26
